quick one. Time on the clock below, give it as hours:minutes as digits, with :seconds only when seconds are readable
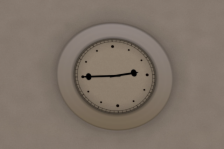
2:45
